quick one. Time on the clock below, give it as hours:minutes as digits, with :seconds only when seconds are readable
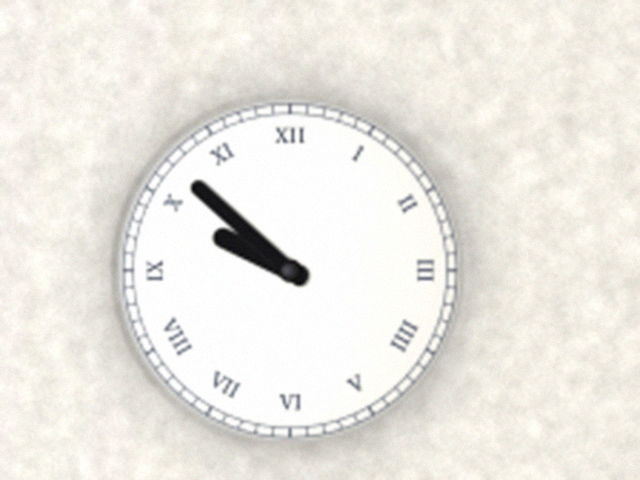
9:52
